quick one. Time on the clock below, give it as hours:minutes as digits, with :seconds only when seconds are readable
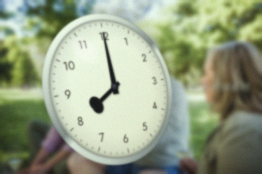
8:00
